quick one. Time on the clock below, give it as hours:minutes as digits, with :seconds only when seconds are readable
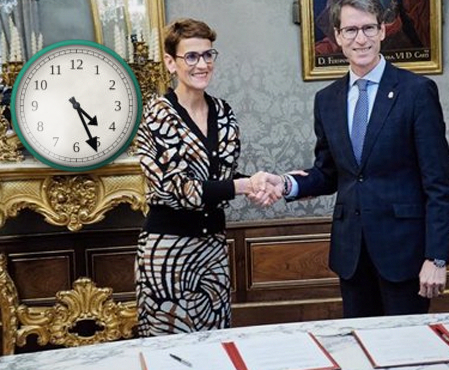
4:26
